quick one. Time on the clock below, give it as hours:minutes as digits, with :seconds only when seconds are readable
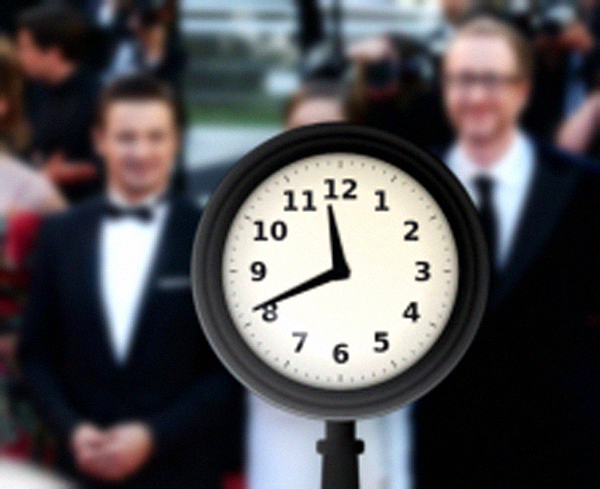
11:41
